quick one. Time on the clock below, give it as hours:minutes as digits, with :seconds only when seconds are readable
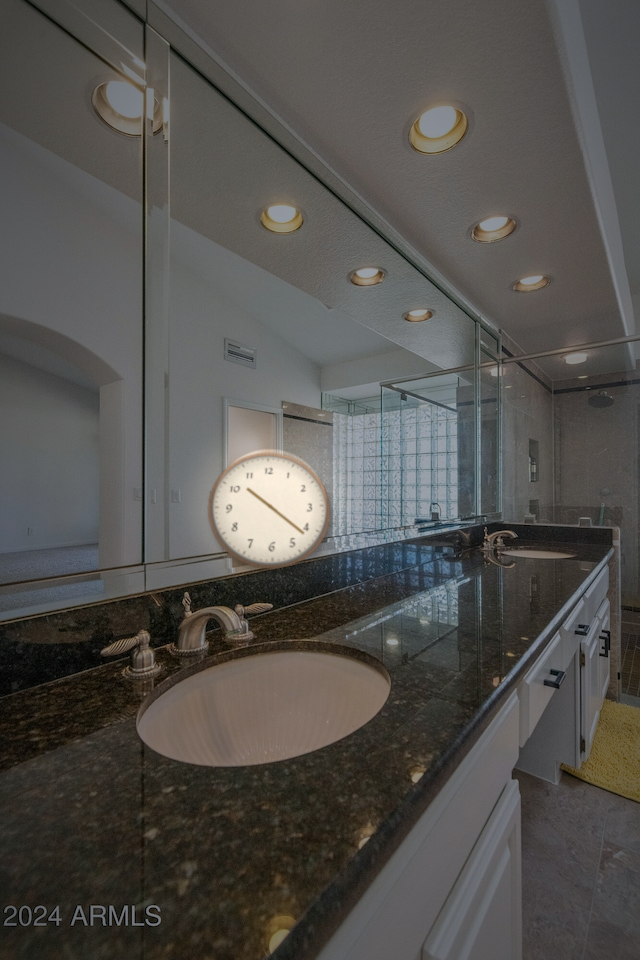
10:22
